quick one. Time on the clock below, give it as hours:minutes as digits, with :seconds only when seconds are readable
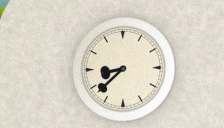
8:38
